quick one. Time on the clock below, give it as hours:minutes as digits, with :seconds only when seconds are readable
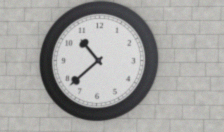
10:38
